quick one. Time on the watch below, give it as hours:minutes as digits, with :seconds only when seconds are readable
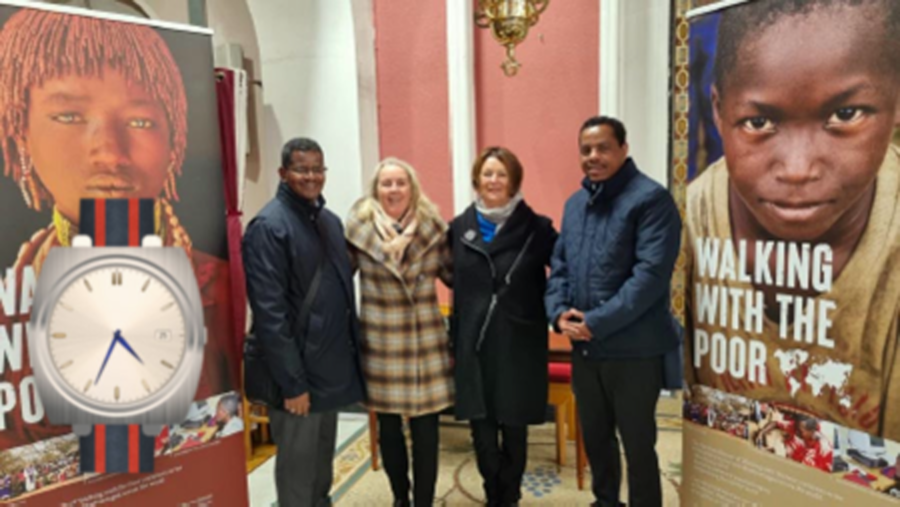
4:34
